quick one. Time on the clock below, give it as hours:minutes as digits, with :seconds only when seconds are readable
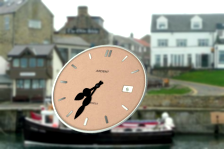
7:33
